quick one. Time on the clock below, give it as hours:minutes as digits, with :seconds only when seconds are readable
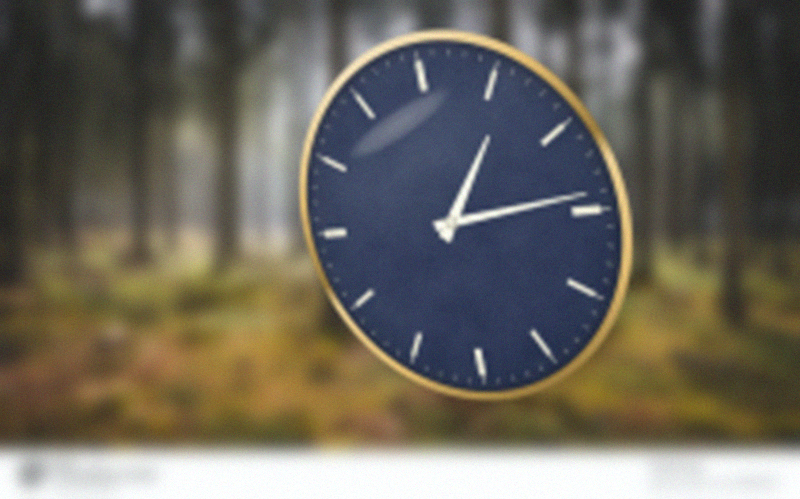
1:14
